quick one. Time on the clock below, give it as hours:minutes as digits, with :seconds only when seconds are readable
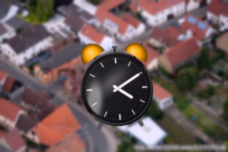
4:10
